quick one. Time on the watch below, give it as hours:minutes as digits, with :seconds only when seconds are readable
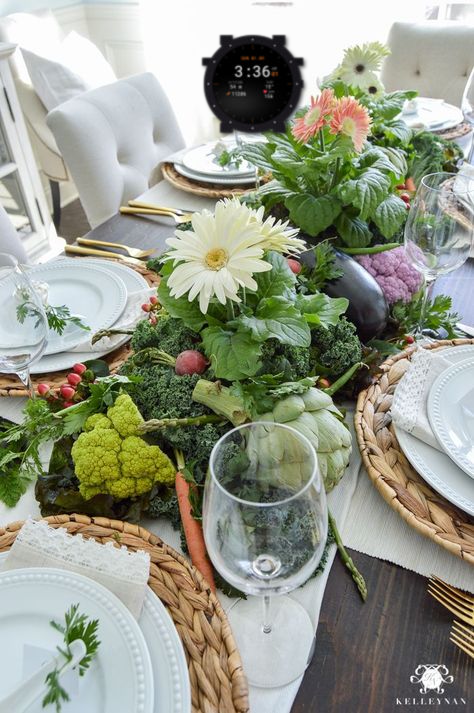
3:36
